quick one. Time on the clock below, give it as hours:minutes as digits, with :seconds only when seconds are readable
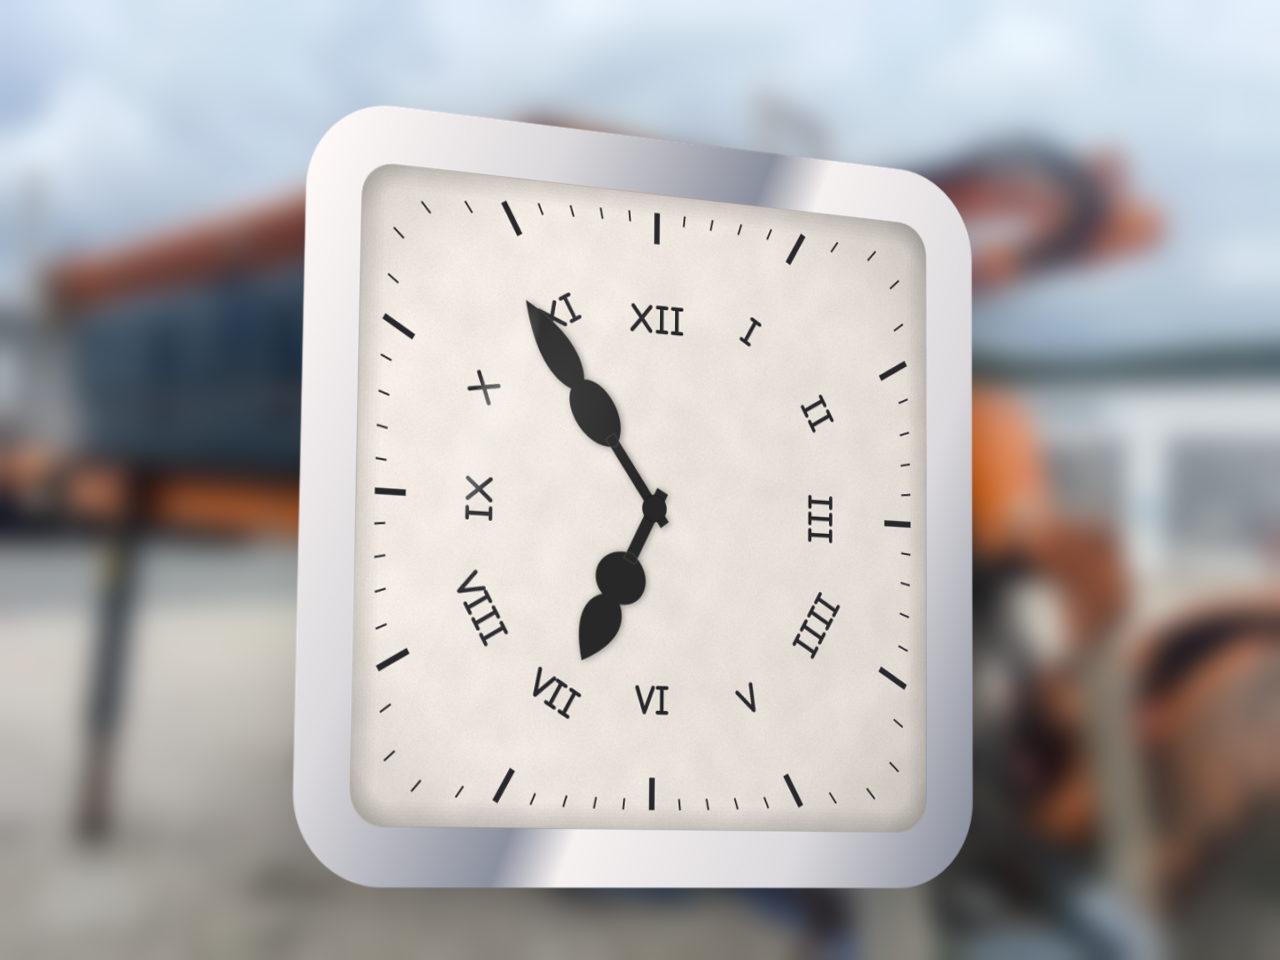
6:54
